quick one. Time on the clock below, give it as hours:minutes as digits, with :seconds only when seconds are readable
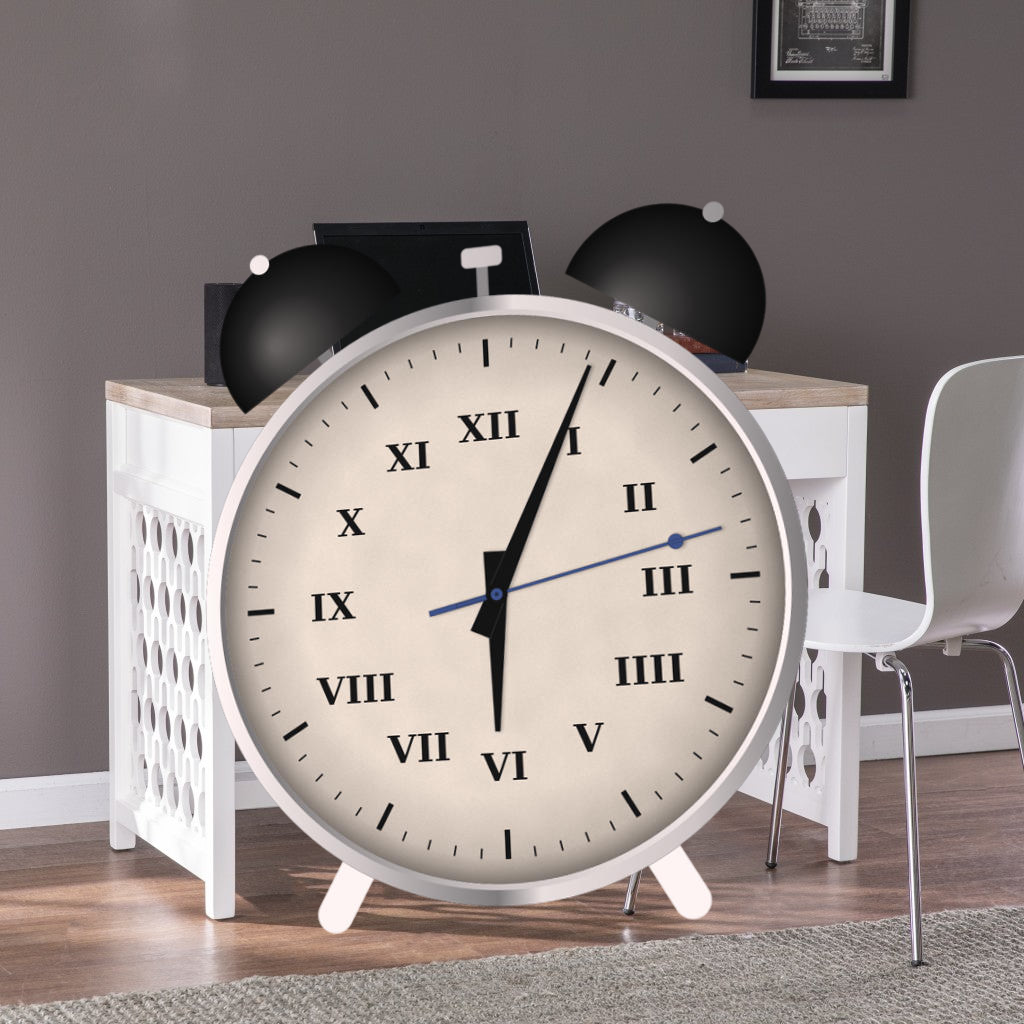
6:04:13
